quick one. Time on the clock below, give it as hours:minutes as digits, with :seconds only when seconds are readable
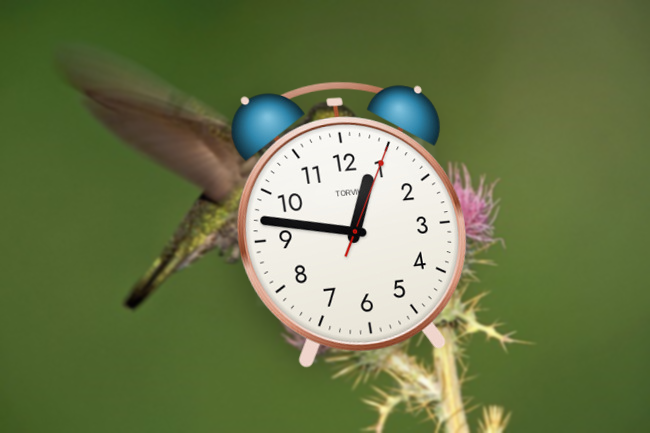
12:47:05
